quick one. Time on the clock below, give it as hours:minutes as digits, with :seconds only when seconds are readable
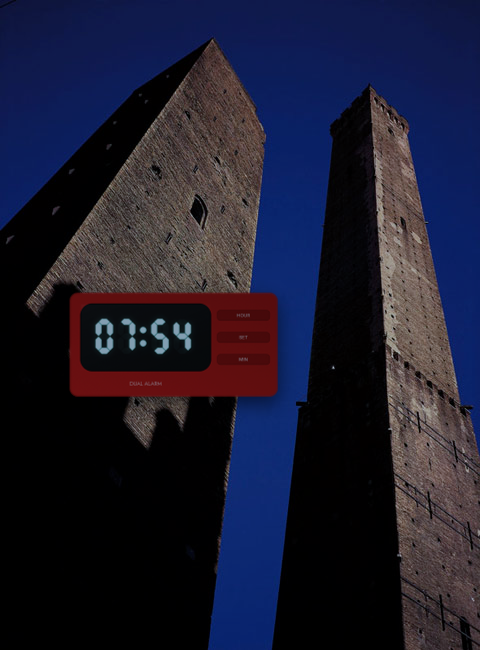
7:54
